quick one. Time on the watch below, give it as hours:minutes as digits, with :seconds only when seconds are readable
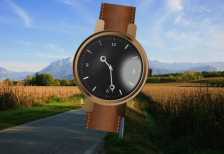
10:28
